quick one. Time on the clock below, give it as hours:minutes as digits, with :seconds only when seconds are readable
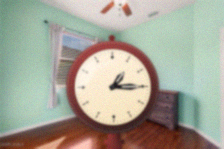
1:15
